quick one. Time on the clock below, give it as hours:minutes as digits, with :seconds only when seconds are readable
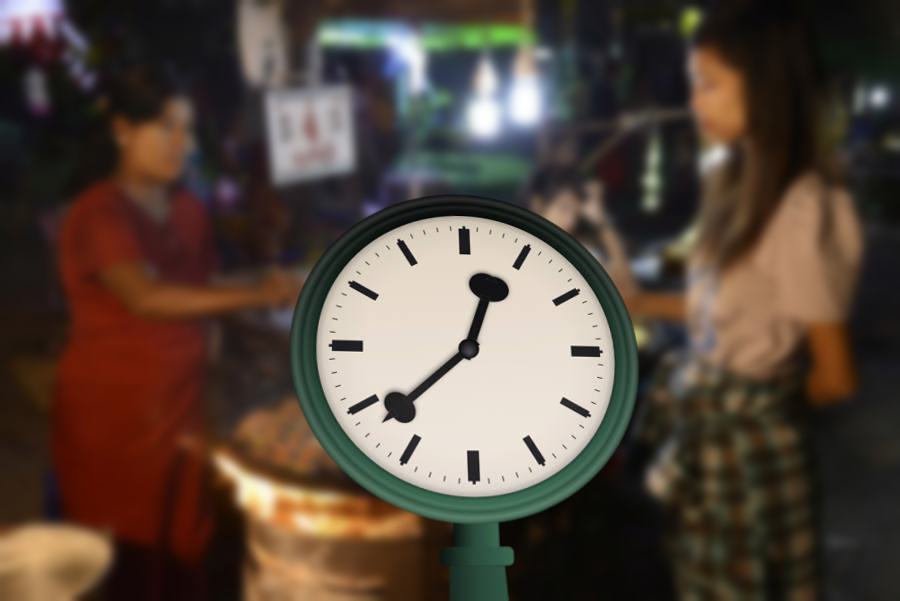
12:38
